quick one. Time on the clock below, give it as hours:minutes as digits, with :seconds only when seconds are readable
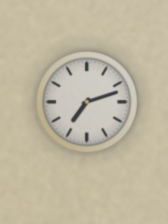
7:12
